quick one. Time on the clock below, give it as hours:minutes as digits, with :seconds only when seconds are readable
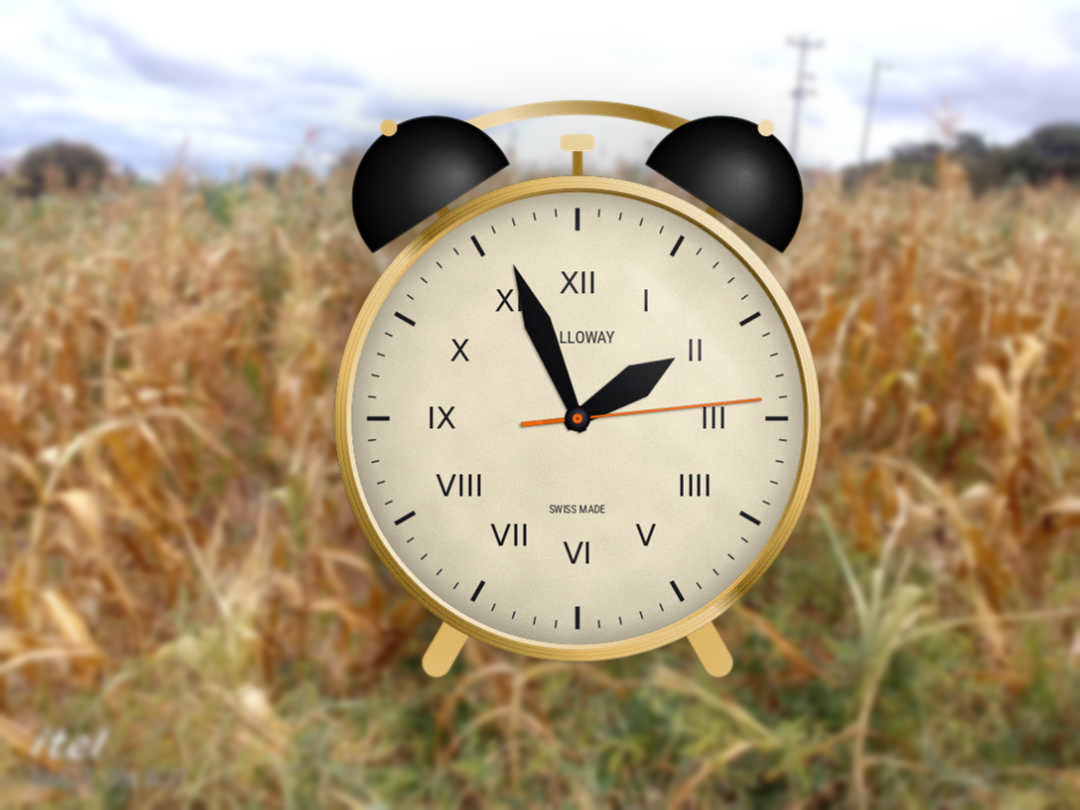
1:56:14
